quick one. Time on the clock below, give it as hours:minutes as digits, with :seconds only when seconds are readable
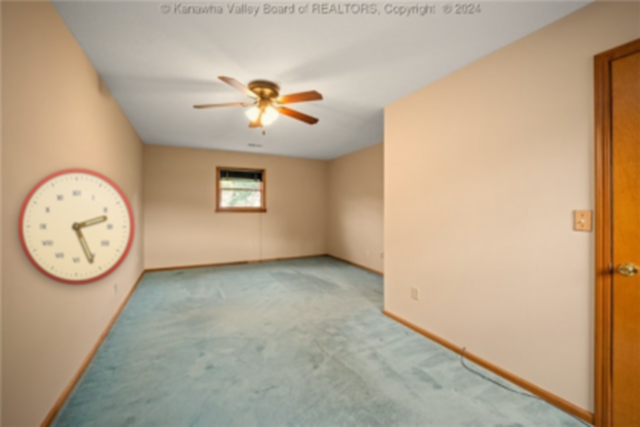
2:26
